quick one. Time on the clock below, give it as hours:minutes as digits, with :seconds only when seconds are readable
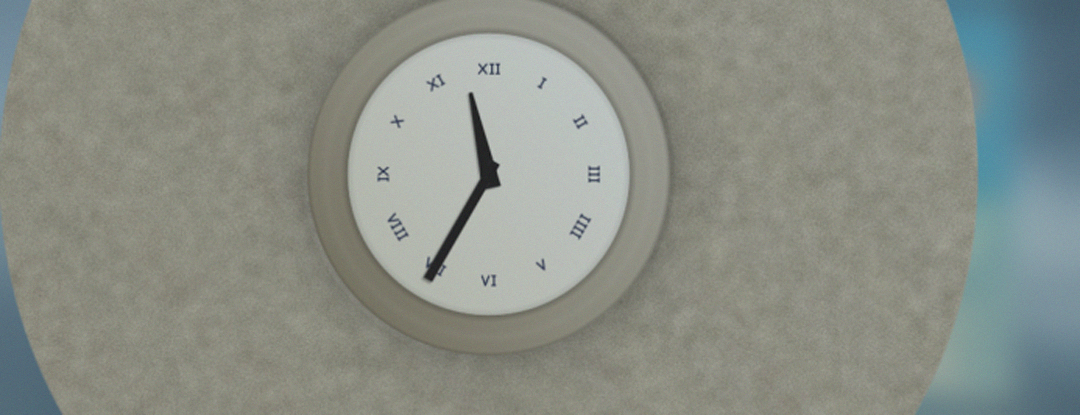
11:35
